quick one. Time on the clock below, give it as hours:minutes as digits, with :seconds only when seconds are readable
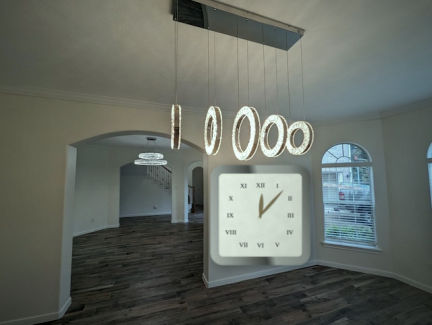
12:07
